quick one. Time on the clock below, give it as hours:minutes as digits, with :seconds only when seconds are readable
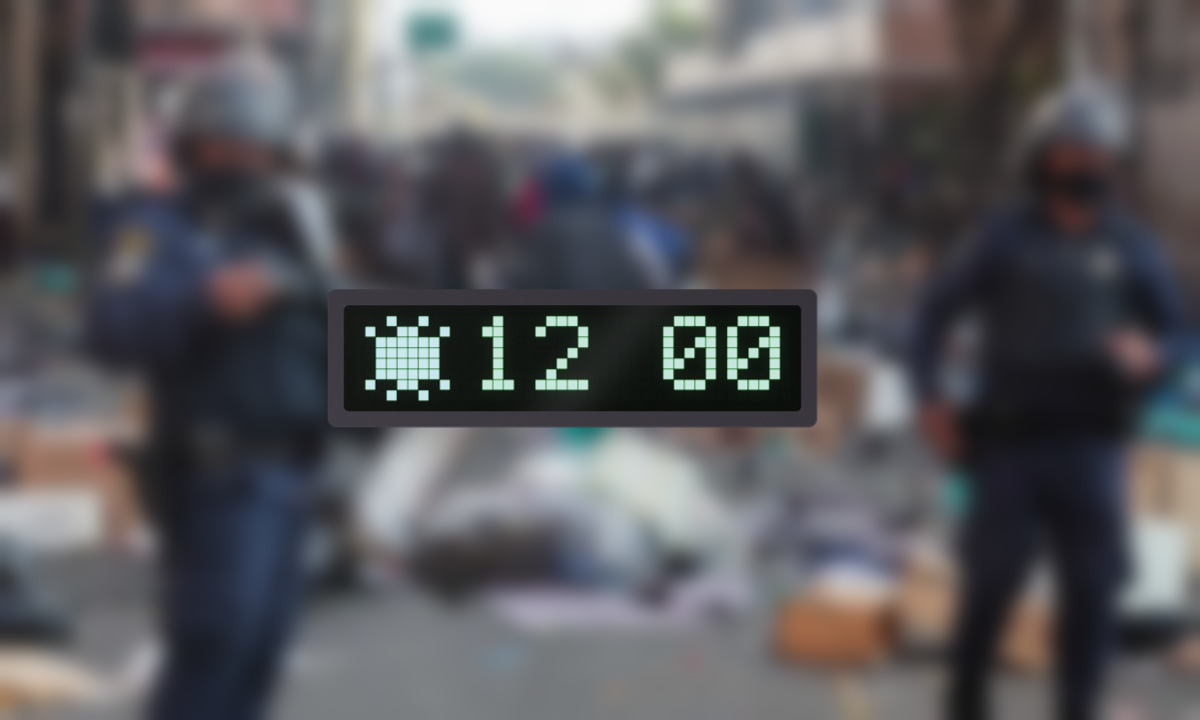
12:00
